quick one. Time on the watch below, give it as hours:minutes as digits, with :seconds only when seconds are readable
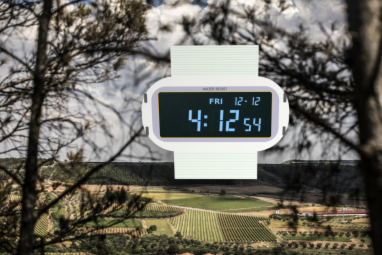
4:12:54
